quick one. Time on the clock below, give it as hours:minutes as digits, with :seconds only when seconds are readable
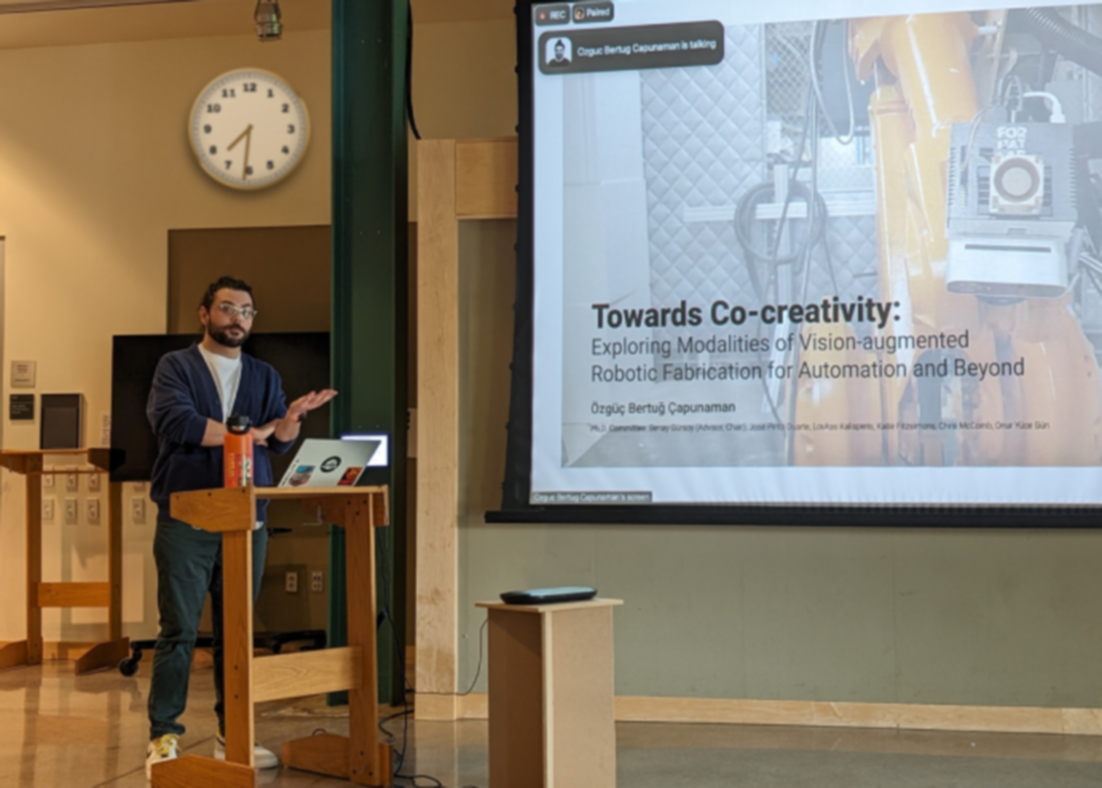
7:31
